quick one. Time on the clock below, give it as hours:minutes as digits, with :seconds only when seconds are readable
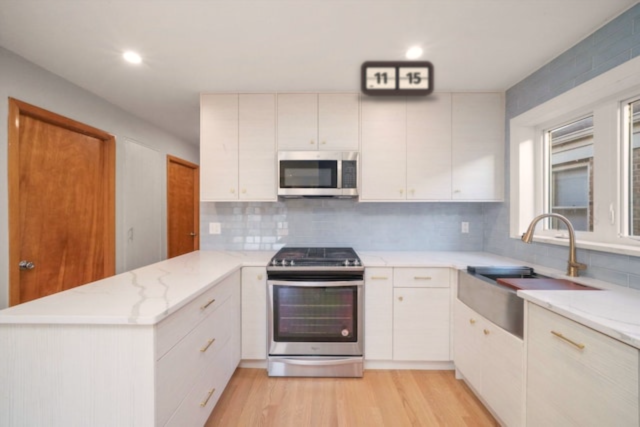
11:15
